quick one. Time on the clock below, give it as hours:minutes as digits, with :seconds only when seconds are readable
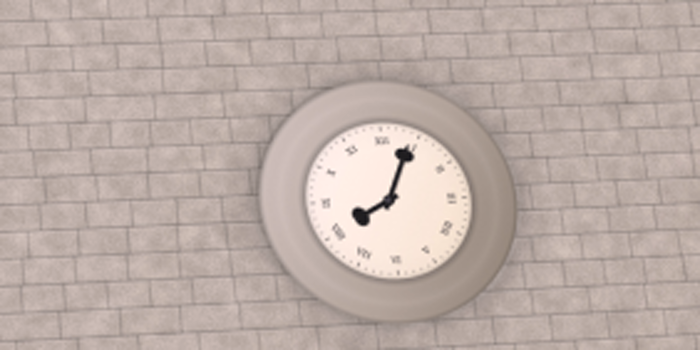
8:04
